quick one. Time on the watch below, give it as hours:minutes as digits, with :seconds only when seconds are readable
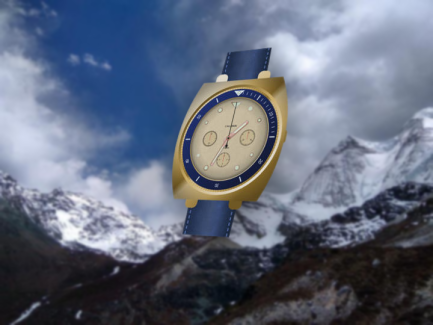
1:34
